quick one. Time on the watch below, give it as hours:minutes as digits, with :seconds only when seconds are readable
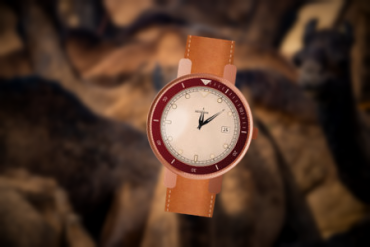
12:08
